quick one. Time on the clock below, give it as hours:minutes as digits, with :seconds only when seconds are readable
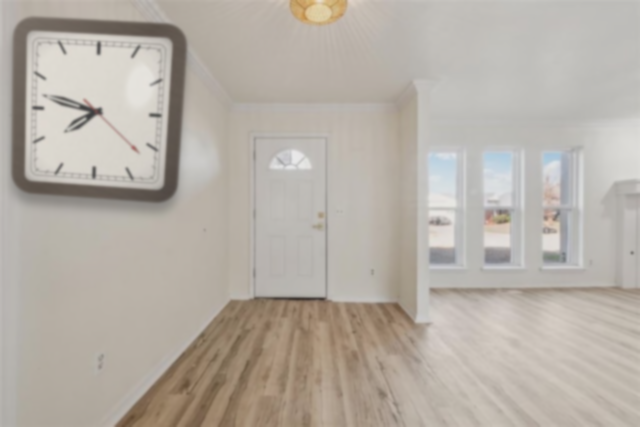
7:47:22
